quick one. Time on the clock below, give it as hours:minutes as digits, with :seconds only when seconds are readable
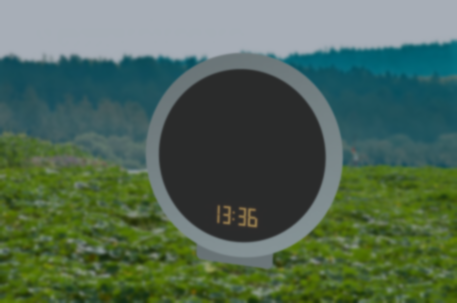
13:36
